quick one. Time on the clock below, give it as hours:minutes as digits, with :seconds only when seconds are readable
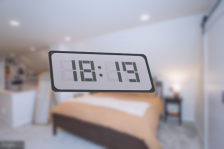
18:19
